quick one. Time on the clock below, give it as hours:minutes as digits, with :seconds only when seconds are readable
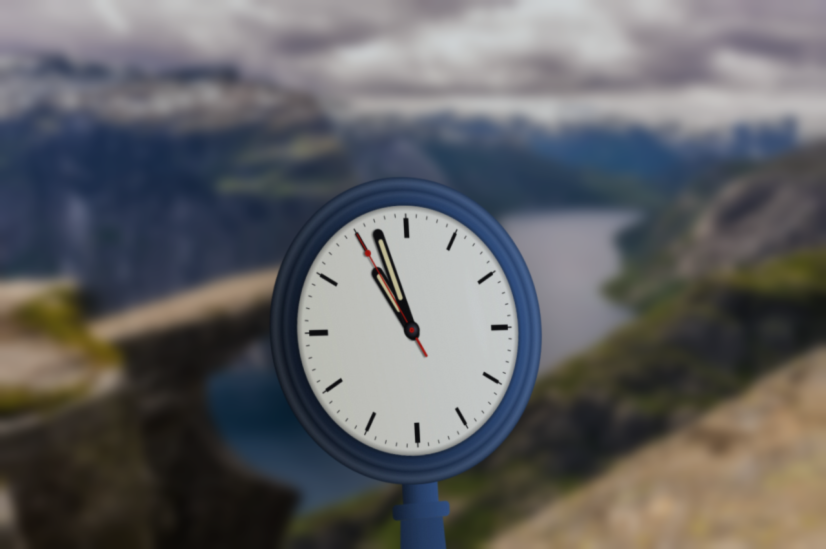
10:56:55
